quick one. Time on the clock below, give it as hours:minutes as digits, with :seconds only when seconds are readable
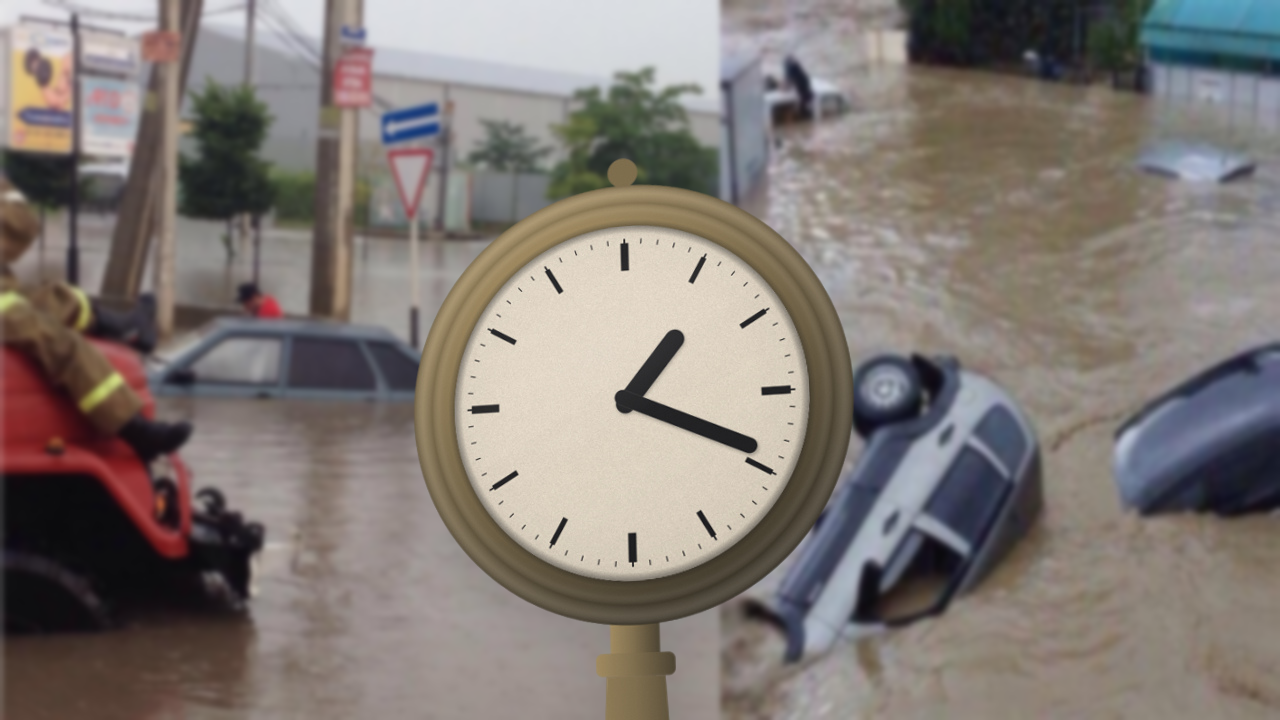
1:19
